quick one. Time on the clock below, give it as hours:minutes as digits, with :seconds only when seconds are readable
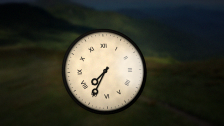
7:35
